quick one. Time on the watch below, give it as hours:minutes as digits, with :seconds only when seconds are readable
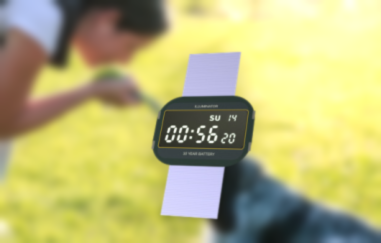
0:56:20
